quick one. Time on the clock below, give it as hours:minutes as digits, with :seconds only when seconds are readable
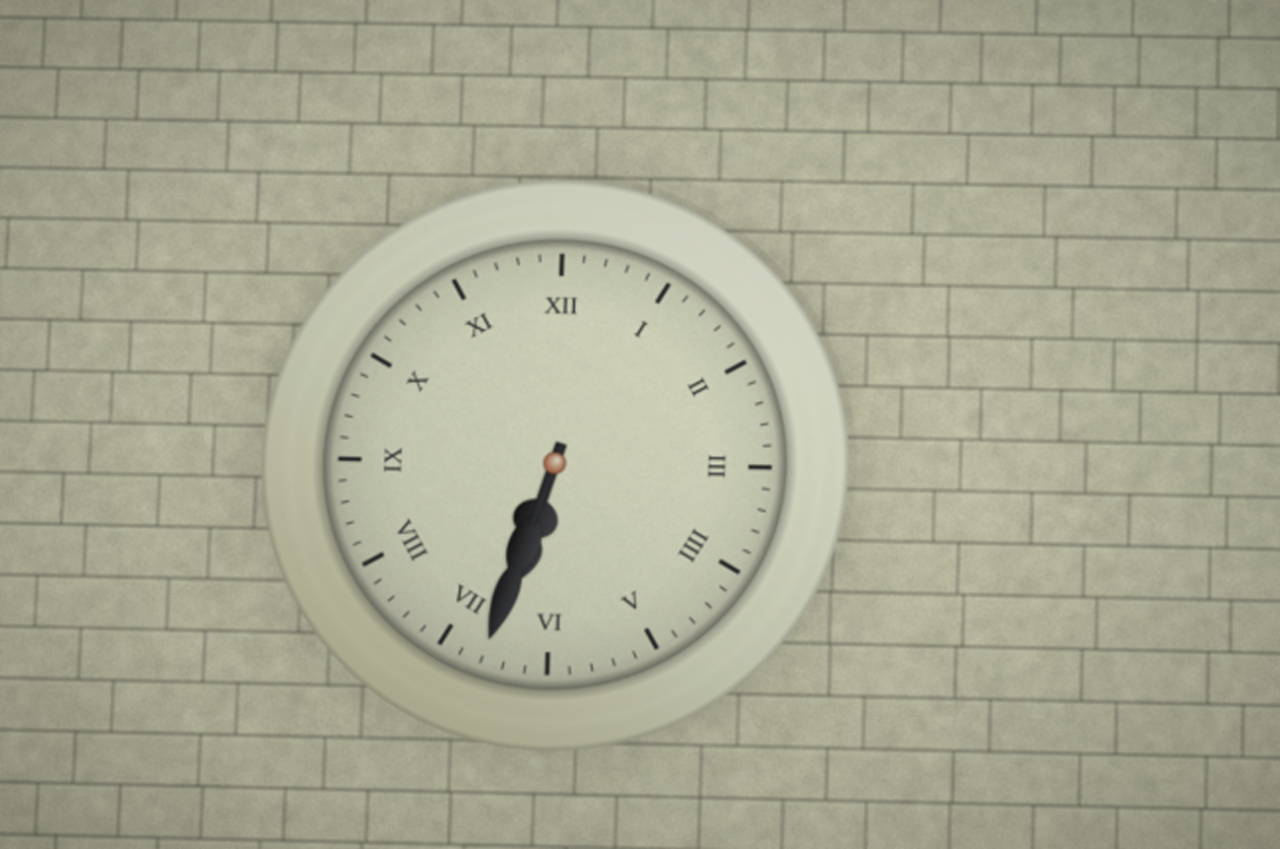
6:33
